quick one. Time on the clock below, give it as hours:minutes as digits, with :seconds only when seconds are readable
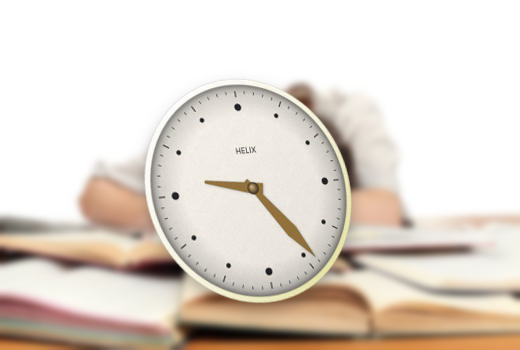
9:24
